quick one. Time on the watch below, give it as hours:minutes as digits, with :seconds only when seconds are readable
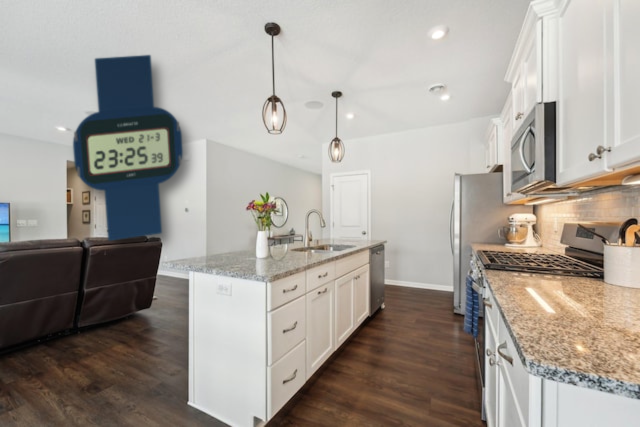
23:25
